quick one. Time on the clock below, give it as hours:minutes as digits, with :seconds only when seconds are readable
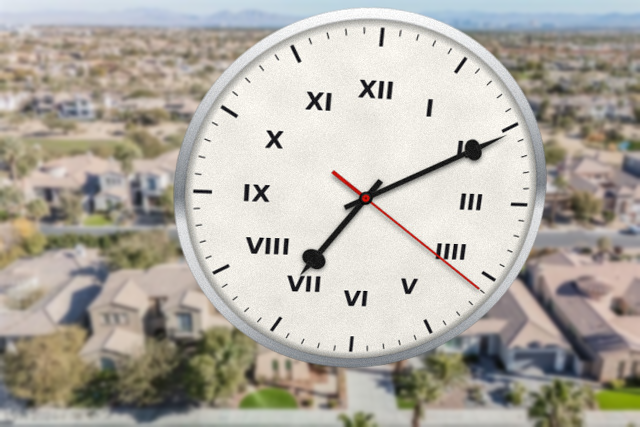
7:10:21
